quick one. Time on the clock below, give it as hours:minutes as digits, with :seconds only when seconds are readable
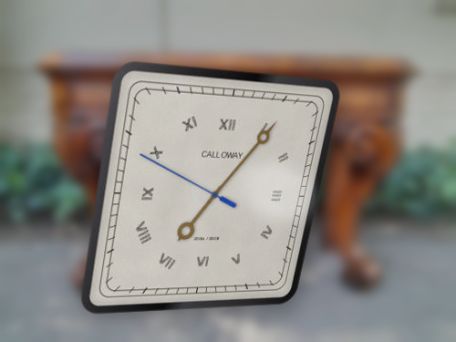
7:05:49
